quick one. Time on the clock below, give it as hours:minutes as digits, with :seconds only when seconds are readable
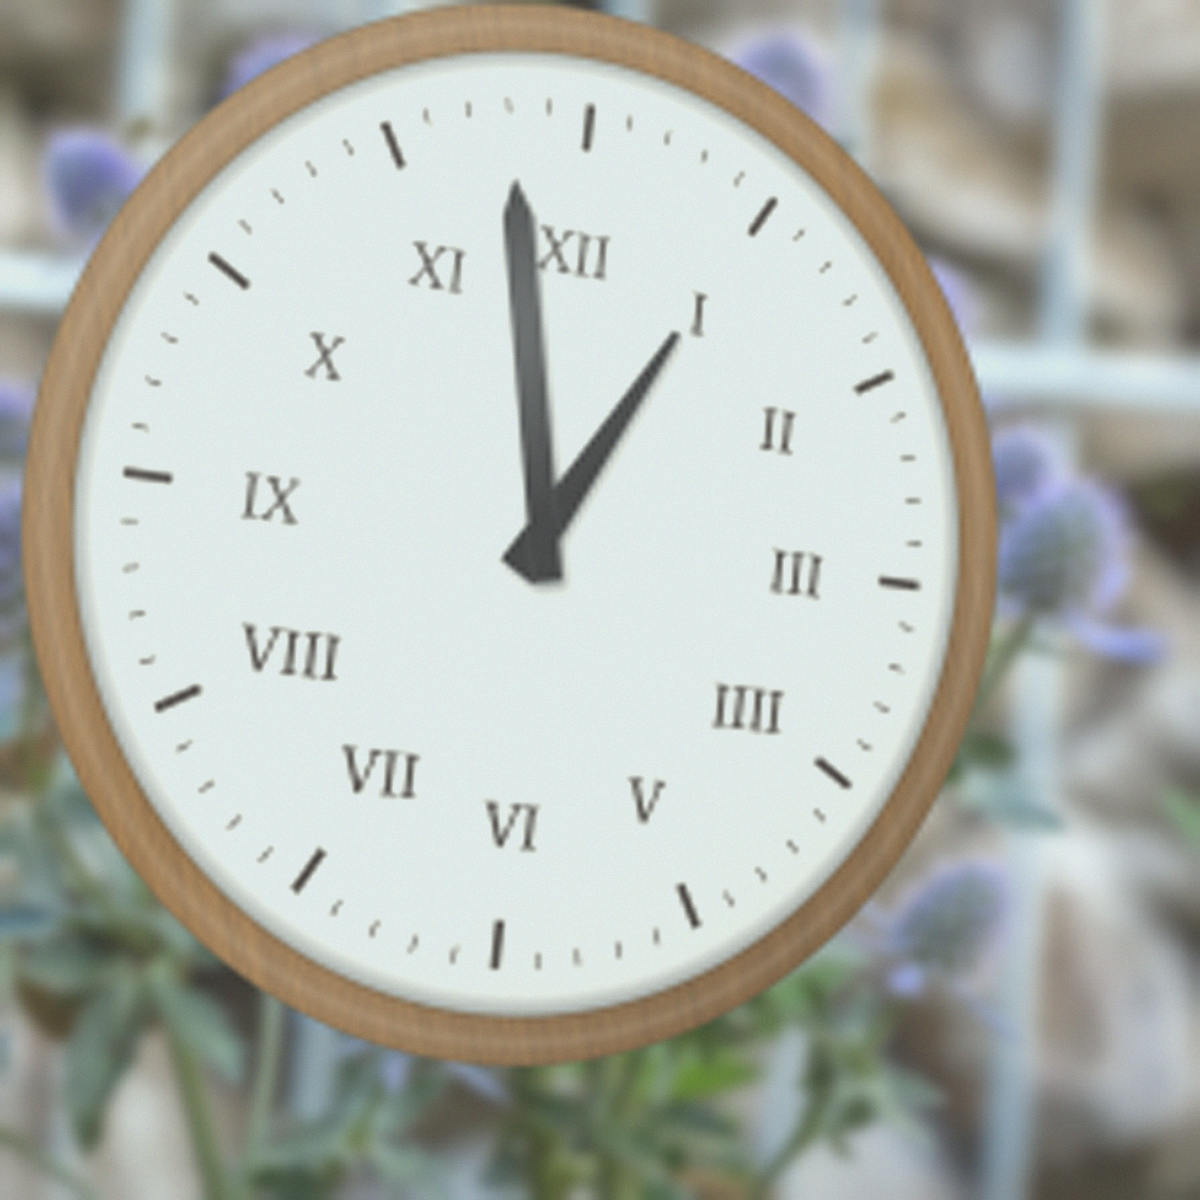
12:58
